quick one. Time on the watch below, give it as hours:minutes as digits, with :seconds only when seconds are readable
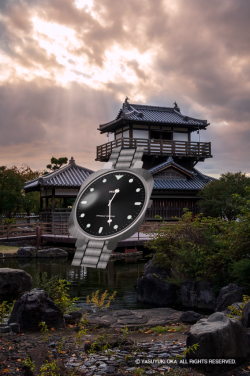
12:27
